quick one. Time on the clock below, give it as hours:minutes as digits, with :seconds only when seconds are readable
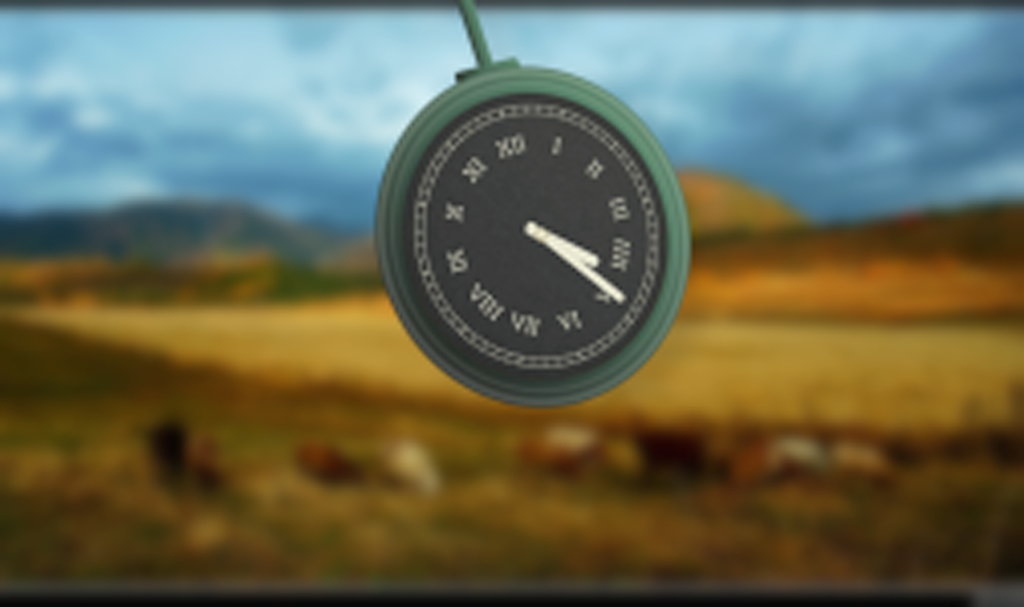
4:24
